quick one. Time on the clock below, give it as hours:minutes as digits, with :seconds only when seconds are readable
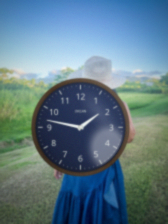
1:47
